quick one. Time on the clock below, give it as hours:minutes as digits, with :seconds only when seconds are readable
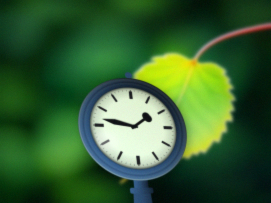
1:47
